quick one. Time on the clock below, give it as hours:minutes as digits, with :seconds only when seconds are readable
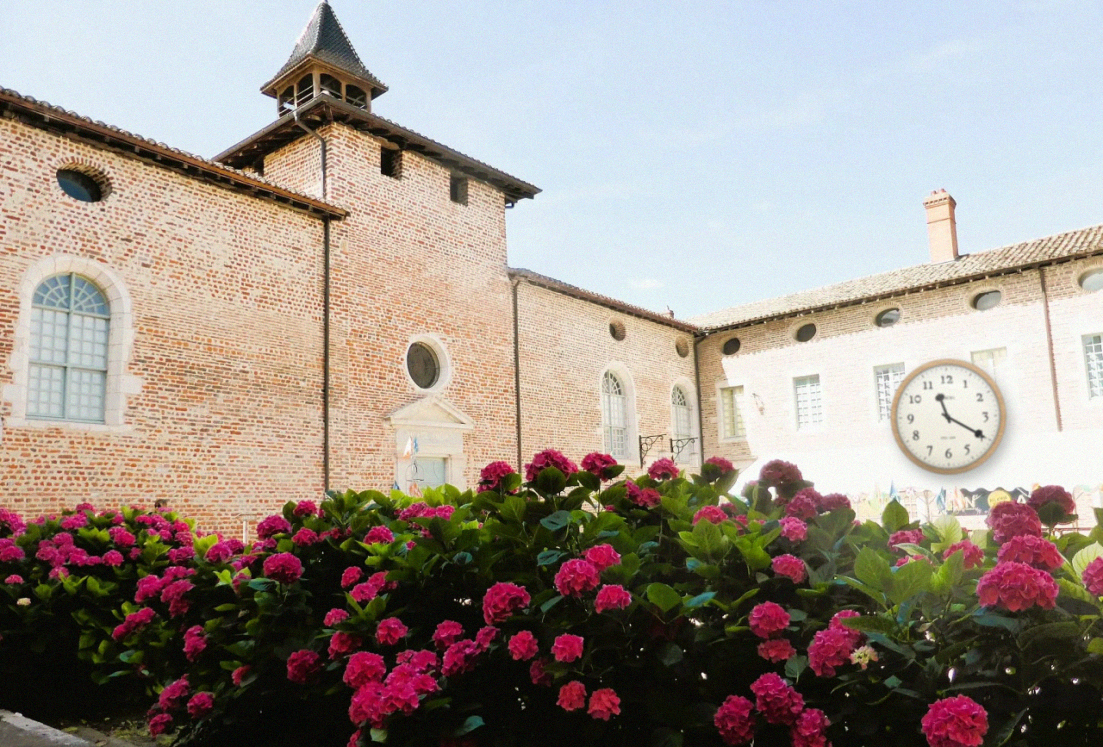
11:20
